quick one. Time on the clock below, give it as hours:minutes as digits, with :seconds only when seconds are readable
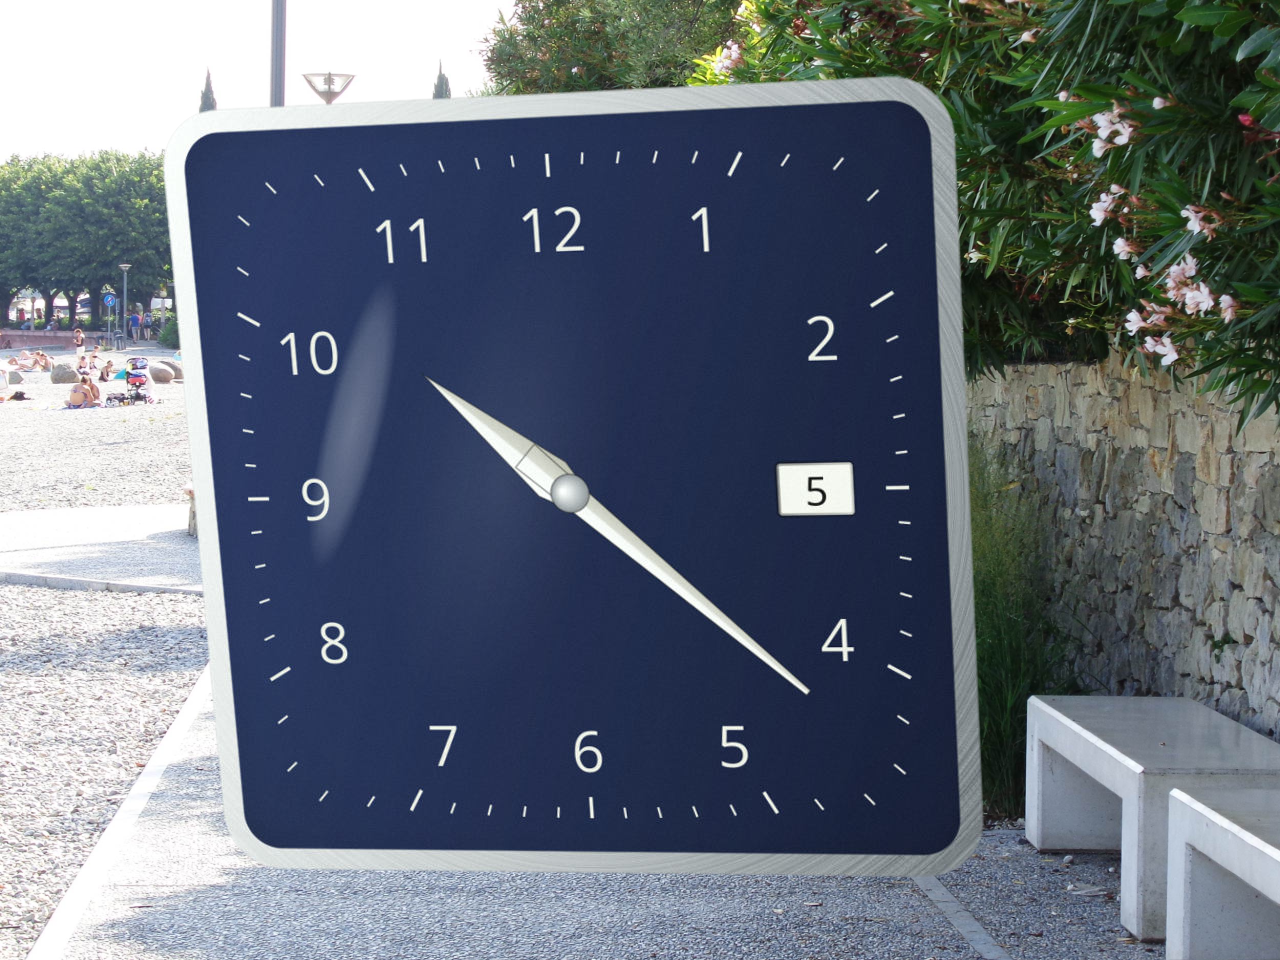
10:22
